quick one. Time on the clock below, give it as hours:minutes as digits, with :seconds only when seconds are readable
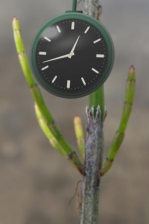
12:42
